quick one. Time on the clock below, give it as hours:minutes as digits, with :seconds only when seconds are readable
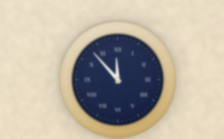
11:53
